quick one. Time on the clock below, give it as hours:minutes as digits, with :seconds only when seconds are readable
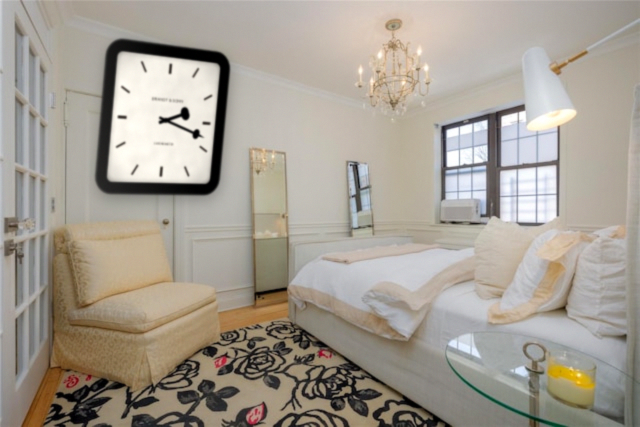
2:18
